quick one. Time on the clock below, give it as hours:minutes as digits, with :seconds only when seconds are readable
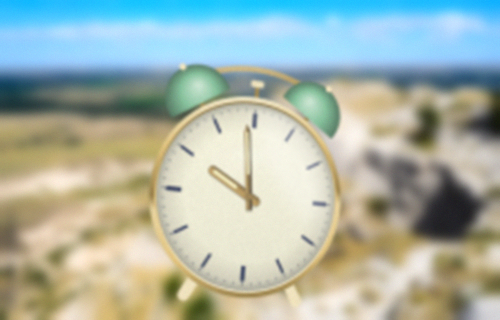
9:59
